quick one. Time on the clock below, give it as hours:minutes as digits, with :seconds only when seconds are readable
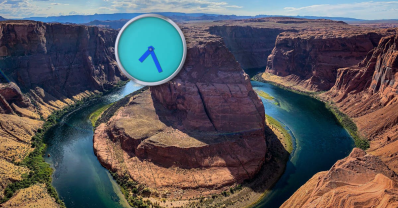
7:26
